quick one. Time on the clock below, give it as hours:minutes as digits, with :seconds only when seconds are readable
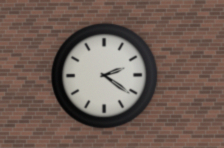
2:21
